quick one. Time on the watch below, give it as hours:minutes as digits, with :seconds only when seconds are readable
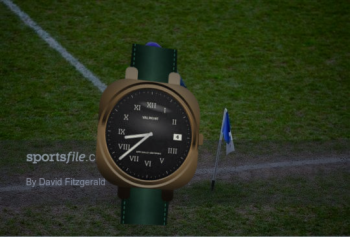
8:38
